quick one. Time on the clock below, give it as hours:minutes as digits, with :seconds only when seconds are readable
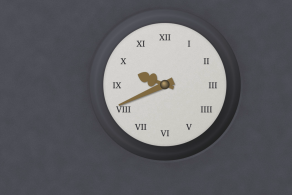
9:41
